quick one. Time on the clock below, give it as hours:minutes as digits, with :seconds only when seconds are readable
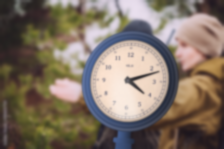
4:12
